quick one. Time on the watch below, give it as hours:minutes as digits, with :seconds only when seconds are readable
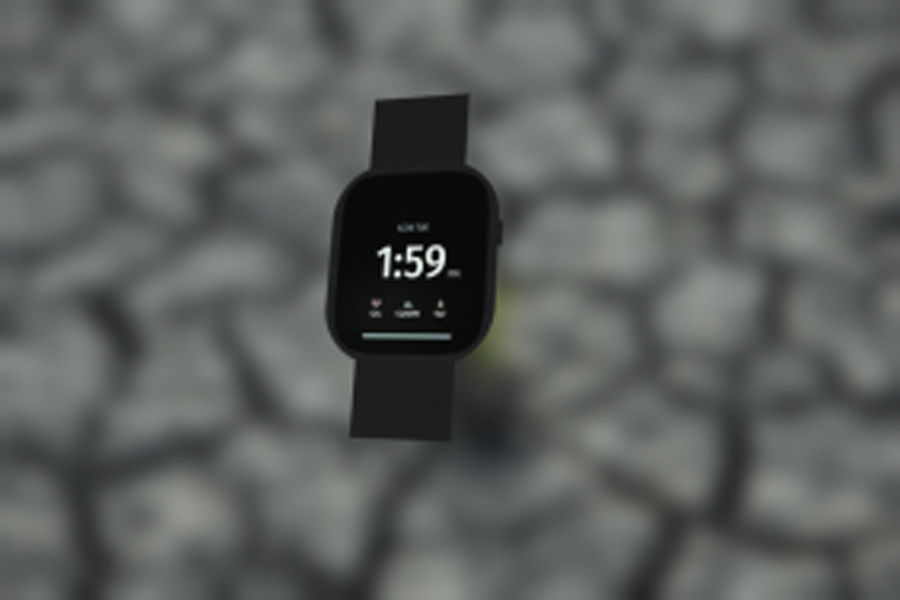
1:59
